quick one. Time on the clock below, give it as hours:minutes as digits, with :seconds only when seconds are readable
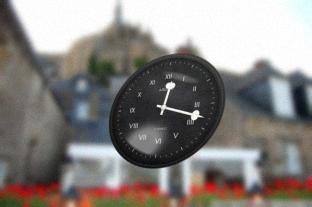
12:18
